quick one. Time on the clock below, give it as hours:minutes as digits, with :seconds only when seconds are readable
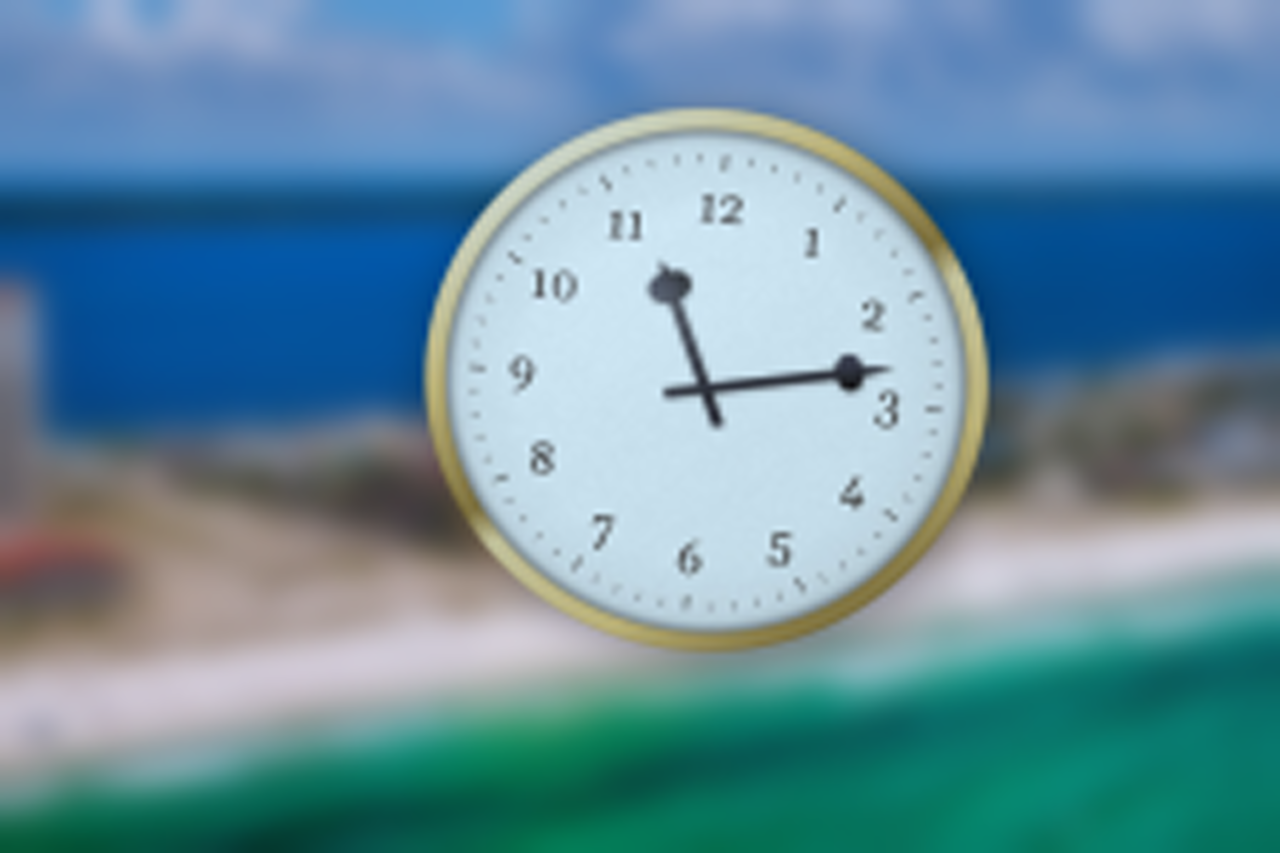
11:13
